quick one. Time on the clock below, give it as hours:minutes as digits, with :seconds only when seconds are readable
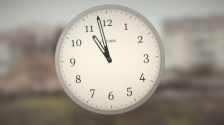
10:58
